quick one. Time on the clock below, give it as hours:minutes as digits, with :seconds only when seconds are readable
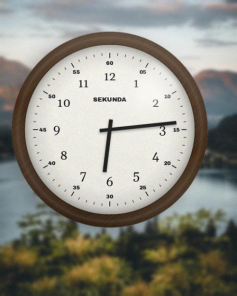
6:14
